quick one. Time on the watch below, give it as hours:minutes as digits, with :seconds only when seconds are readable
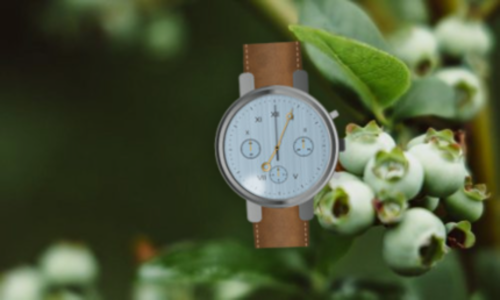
7:04
